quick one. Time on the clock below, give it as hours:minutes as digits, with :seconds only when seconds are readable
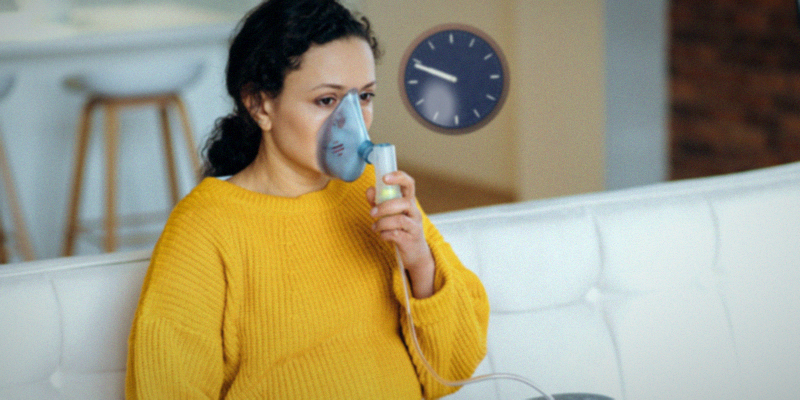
9:49
